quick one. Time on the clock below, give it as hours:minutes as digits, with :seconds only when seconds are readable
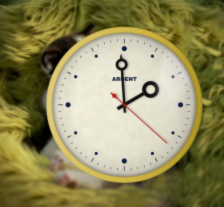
1:59:22
